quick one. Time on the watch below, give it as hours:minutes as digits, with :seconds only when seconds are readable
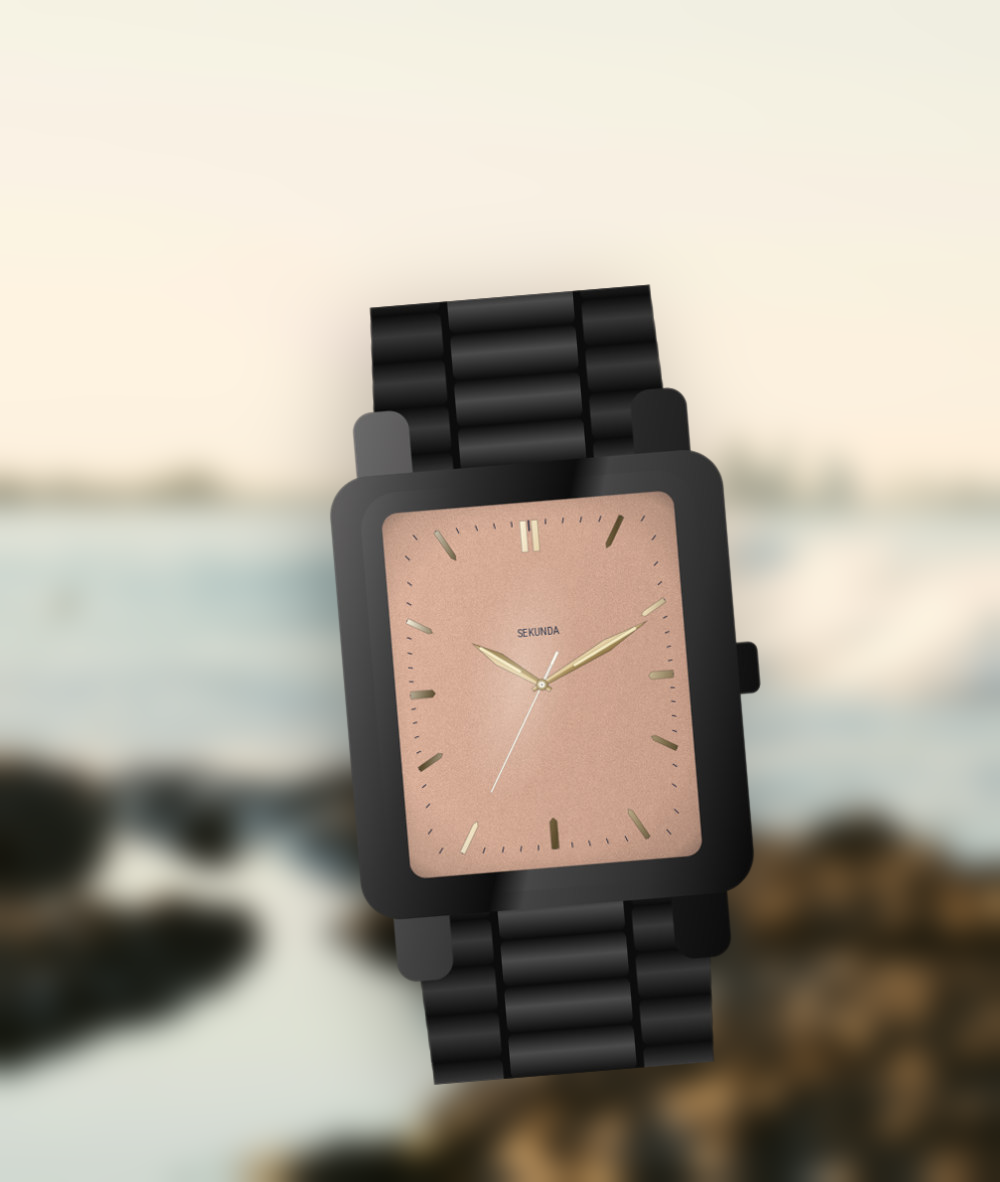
10:10:35
